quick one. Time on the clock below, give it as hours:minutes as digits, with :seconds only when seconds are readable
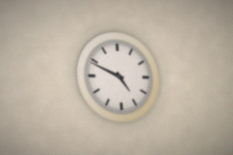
4:49
